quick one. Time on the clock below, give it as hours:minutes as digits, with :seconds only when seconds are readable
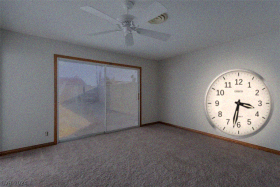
3:32
